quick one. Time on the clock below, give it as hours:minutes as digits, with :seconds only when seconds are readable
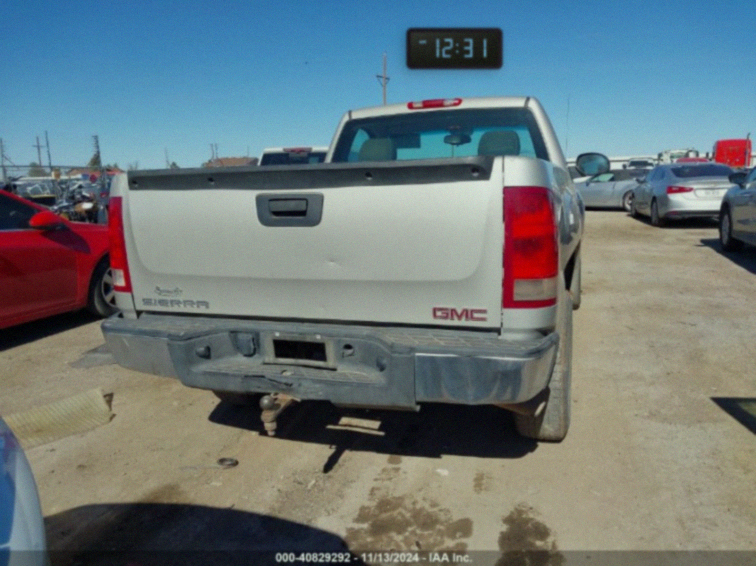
12:31
